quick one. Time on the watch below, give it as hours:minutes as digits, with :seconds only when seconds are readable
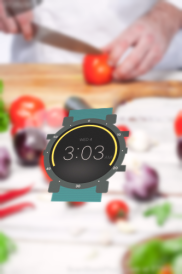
3:03
